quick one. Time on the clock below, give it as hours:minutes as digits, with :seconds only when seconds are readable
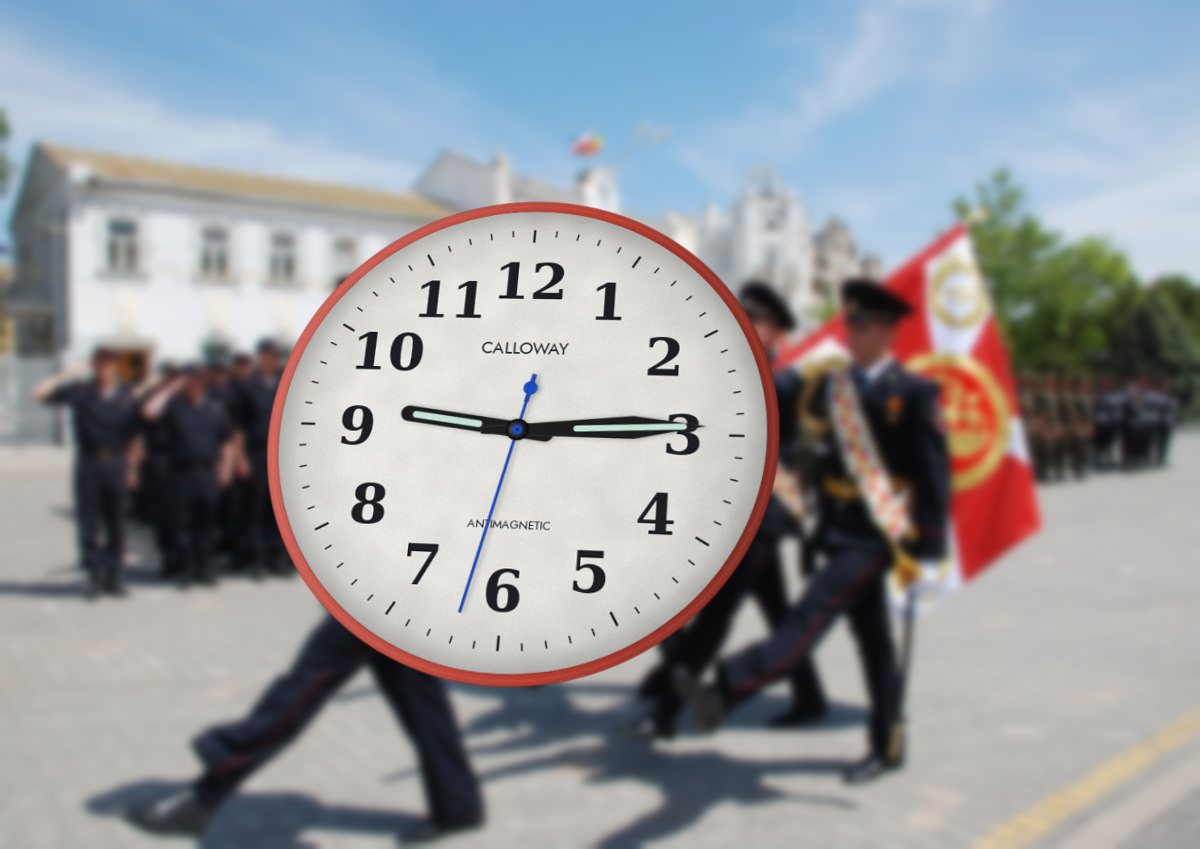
9:14:32
